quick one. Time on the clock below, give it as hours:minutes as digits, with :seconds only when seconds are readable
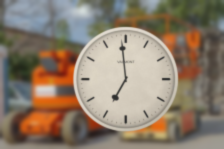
6:59
